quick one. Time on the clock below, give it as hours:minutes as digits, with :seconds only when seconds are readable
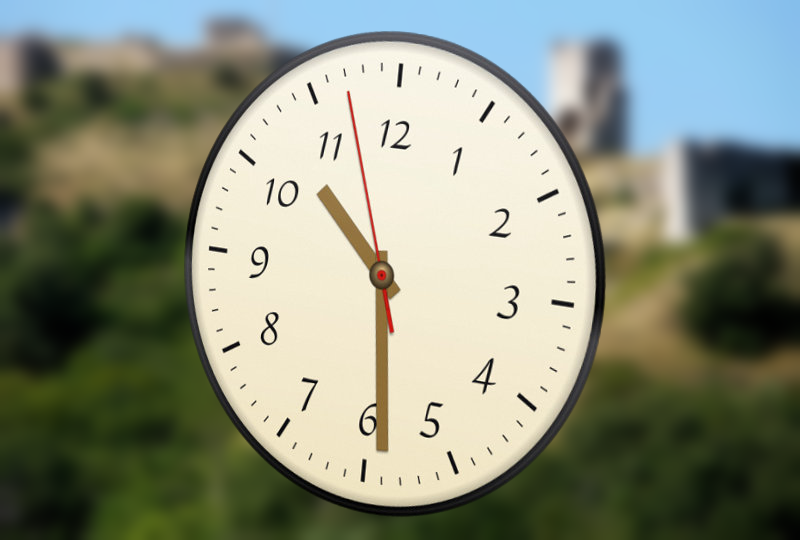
10:28:57
